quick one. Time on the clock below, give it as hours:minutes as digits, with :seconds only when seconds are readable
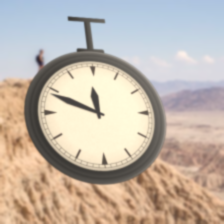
11:49
